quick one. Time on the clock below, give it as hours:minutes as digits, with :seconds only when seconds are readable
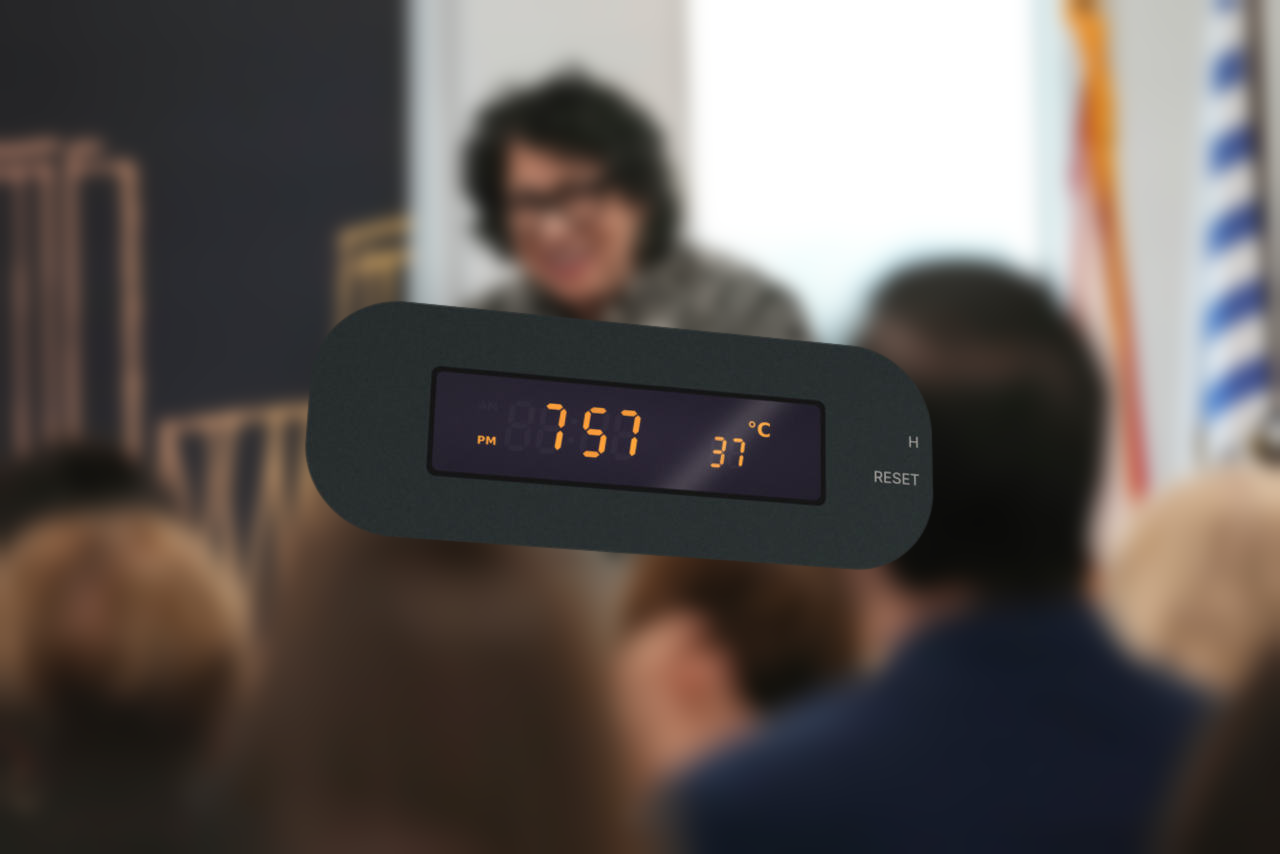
7:57
